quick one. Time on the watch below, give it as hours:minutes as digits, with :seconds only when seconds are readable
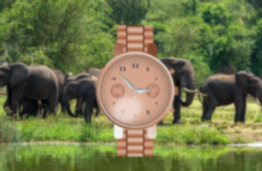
2:53
